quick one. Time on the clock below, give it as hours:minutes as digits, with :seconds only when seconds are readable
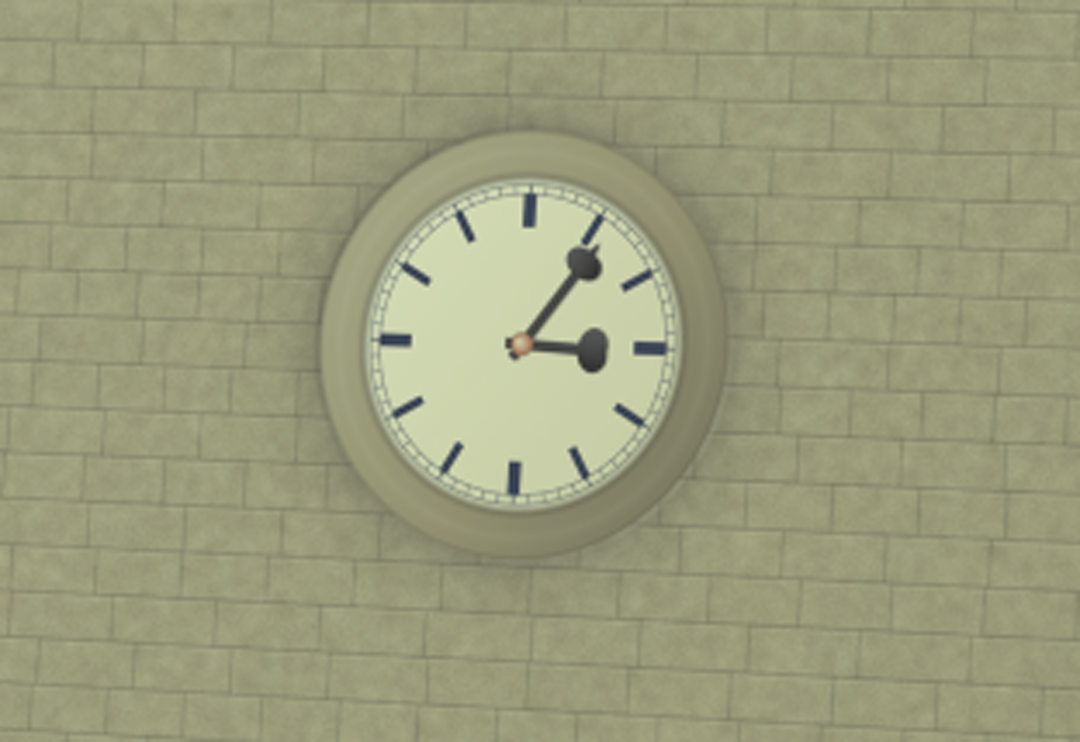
3:06
